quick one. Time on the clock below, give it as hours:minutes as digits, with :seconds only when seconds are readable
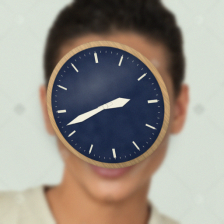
2:42
